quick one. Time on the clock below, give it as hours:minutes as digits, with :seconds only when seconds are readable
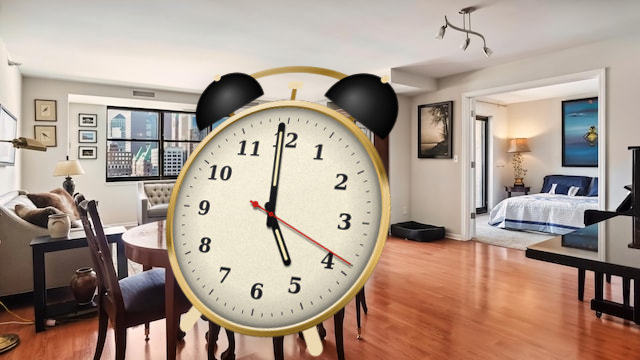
4:59:19
